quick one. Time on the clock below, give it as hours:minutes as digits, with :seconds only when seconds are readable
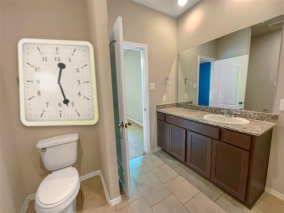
12:27
